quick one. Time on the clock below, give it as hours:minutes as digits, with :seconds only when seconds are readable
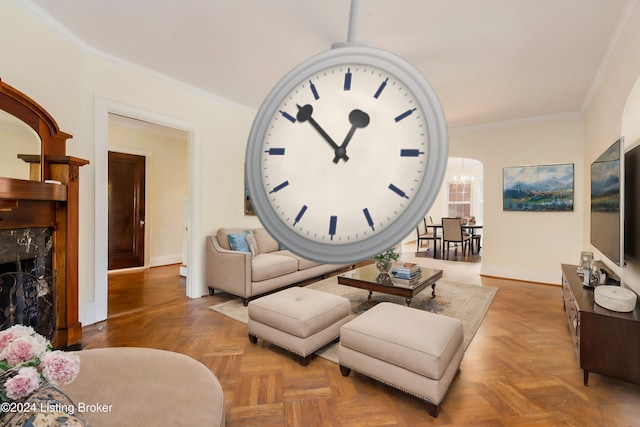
12:52
